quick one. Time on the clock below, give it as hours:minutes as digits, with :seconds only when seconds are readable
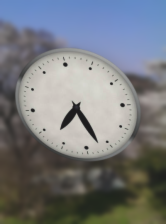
7:27
